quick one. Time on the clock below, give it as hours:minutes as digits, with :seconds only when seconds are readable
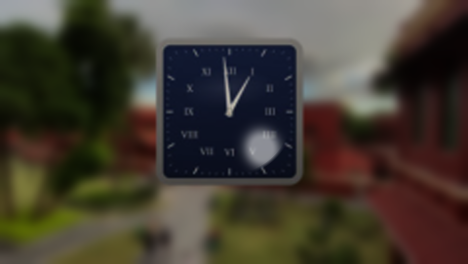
12:59
